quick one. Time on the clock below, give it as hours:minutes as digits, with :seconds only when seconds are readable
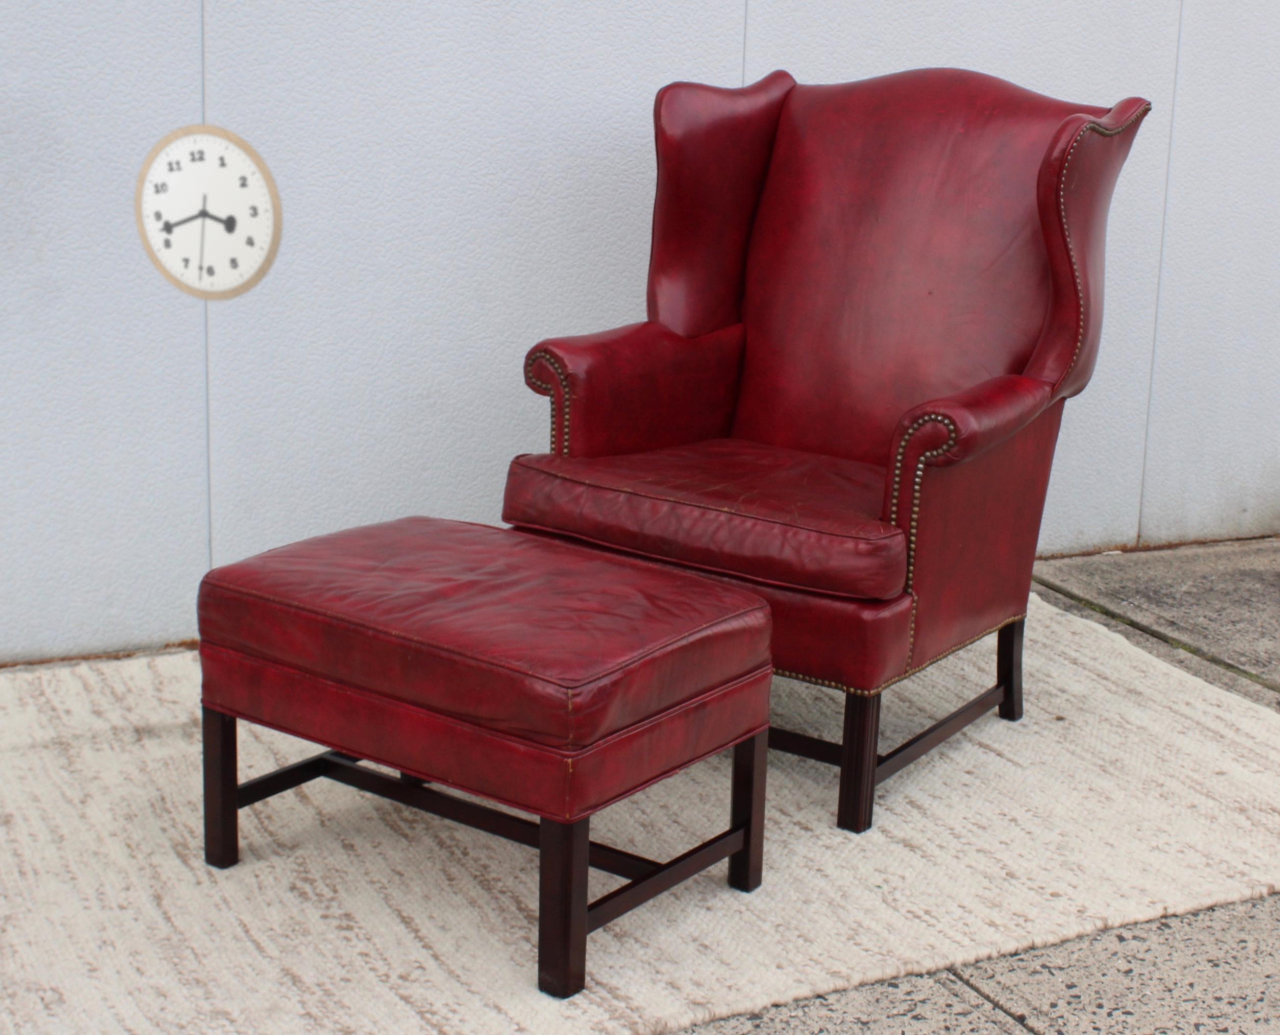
3:42:32
